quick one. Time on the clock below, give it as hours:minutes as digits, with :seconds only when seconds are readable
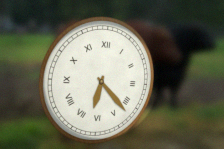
6:22
